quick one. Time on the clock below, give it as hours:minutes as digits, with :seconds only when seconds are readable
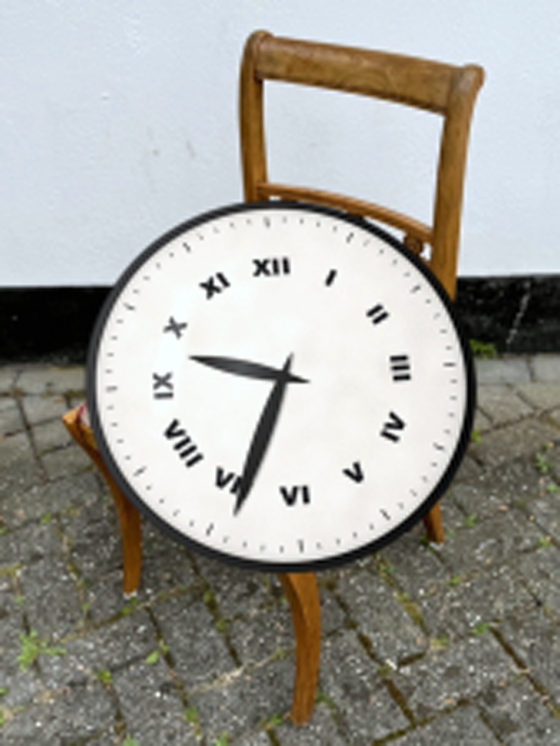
9:34
